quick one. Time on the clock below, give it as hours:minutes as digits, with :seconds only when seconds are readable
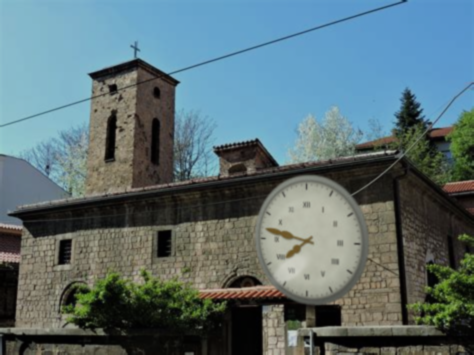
7:47
